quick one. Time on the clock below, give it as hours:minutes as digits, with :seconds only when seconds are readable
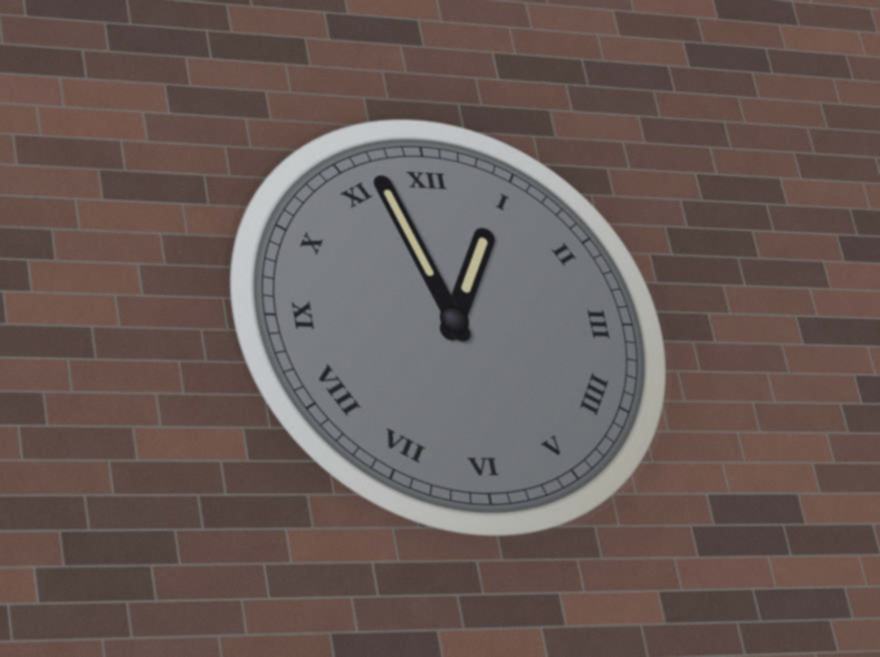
12:57
